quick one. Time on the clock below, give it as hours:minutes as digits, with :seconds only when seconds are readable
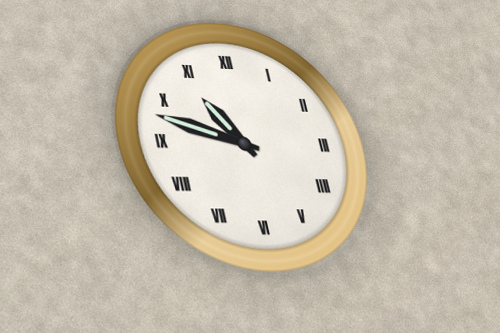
10:48
